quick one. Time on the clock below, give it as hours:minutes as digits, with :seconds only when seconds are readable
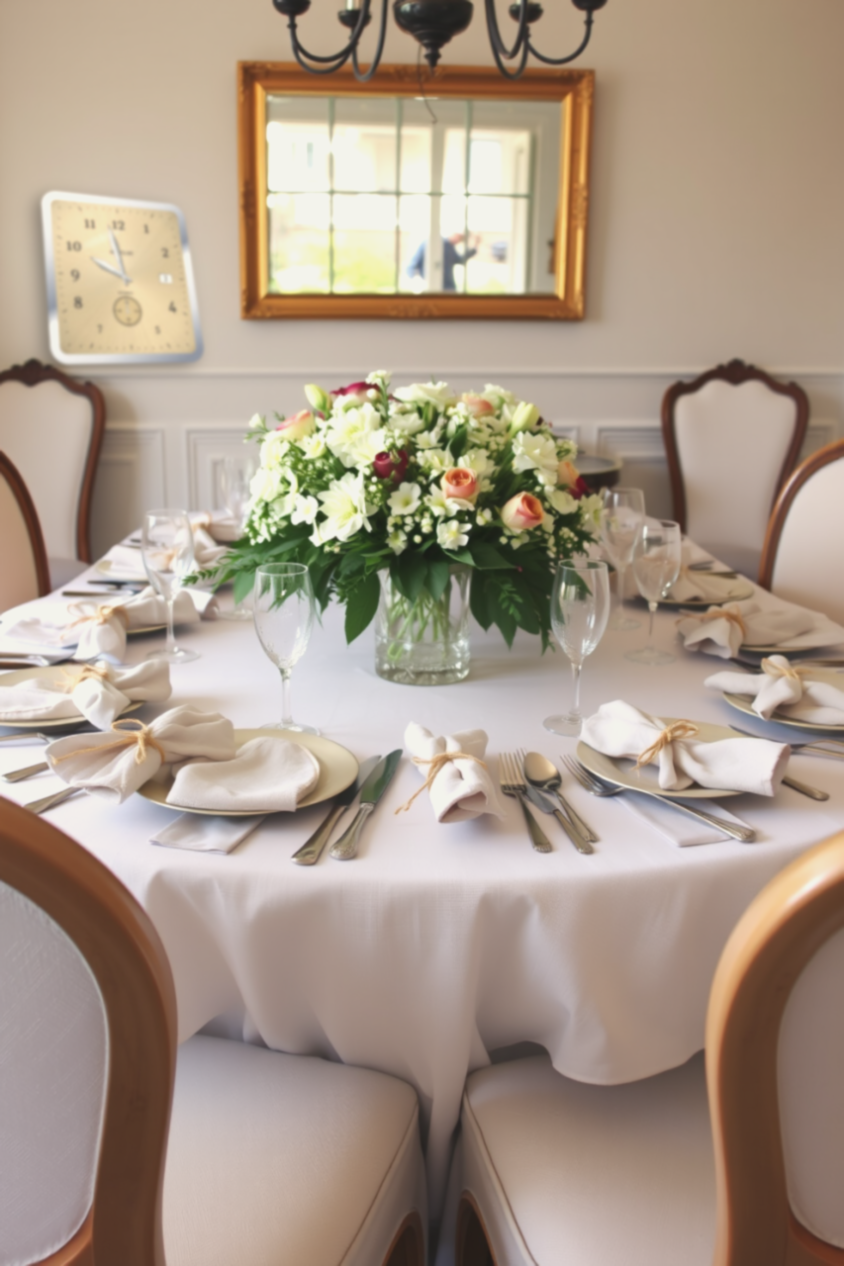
9:58
